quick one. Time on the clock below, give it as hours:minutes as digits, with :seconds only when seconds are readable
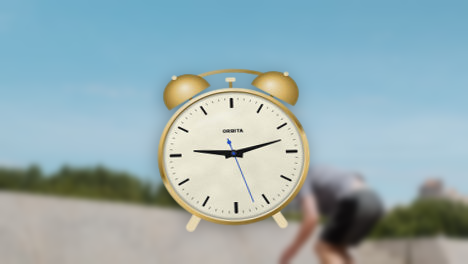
9:12:27
